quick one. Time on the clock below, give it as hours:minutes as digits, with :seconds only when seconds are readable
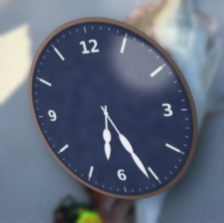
6:26
